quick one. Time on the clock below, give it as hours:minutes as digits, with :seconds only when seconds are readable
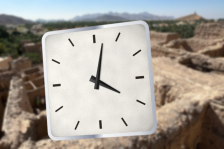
4:02
